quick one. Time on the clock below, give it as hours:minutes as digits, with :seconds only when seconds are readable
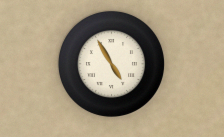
4:55
